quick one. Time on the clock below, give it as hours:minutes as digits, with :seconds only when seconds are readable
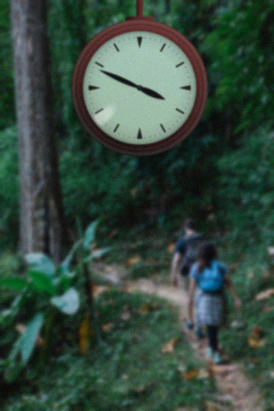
3:49
